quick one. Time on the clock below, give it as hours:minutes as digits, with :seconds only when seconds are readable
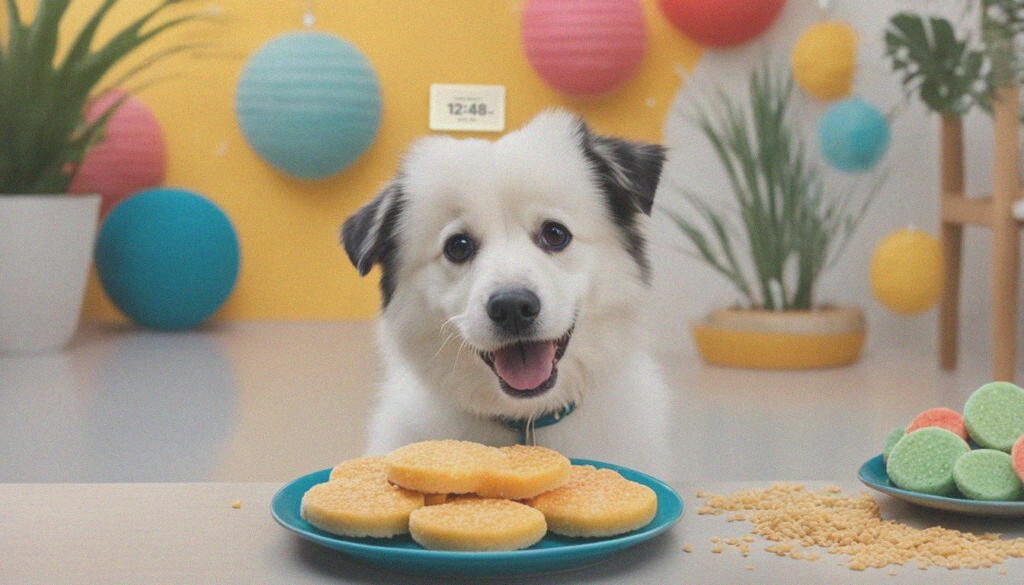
12:48
